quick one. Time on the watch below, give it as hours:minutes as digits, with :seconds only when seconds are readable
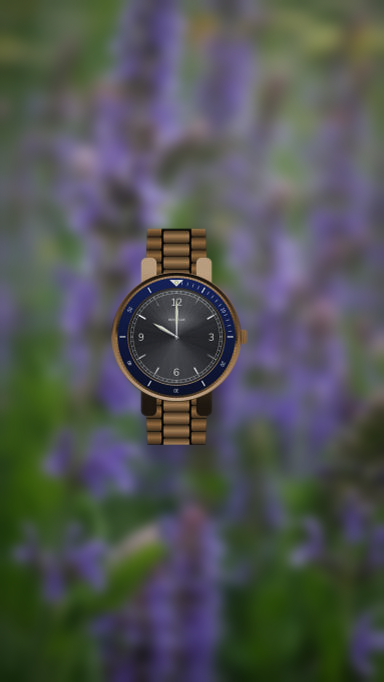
10:00
